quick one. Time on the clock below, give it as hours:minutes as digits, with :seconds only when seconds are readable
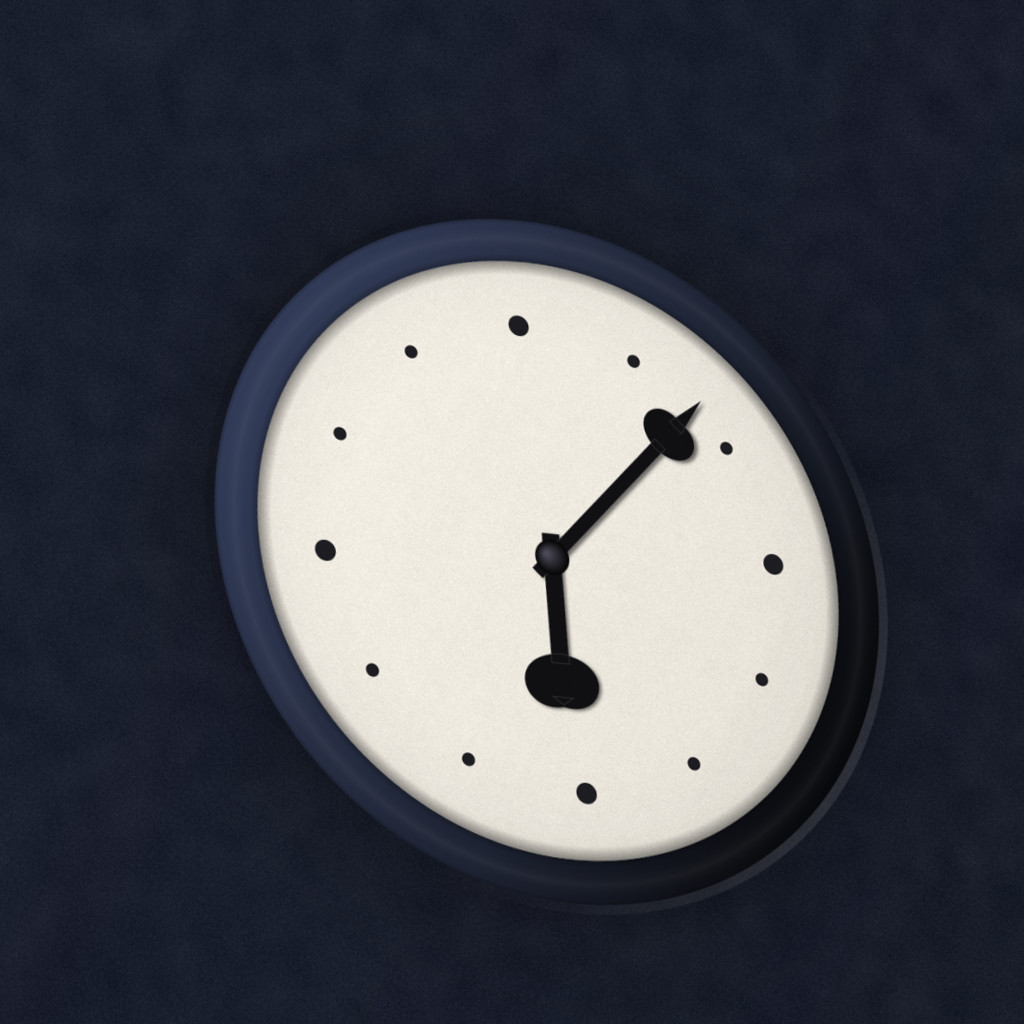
6:08
